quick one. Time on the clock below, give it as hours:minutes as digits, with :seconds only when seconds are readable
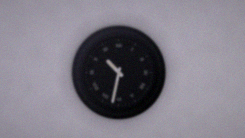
10:32
